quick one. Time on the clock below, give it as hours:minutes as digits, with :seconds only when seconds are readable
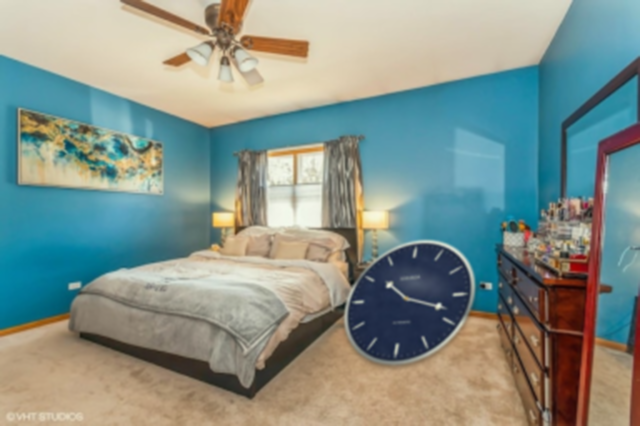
10:18
